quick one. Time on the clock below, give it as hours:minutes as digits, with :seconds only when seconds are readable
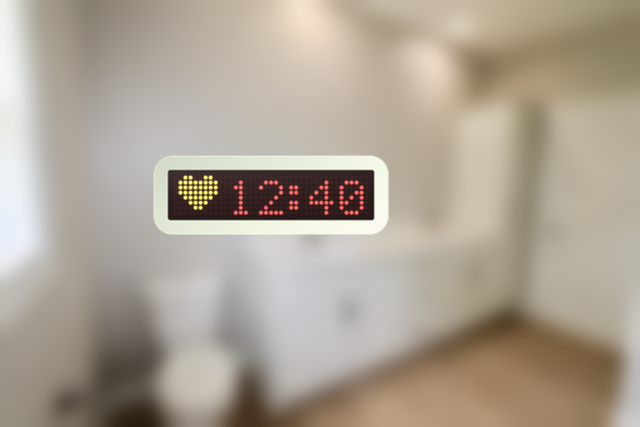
12:40
